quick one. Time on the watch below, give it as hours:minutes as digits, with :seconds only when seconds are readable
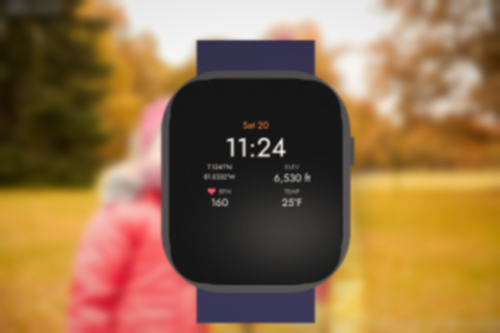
11:24
